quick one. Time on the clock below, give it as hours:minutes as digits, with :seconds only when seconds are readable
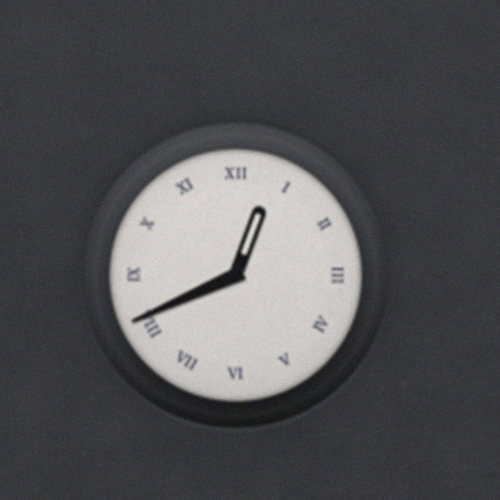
12:41
